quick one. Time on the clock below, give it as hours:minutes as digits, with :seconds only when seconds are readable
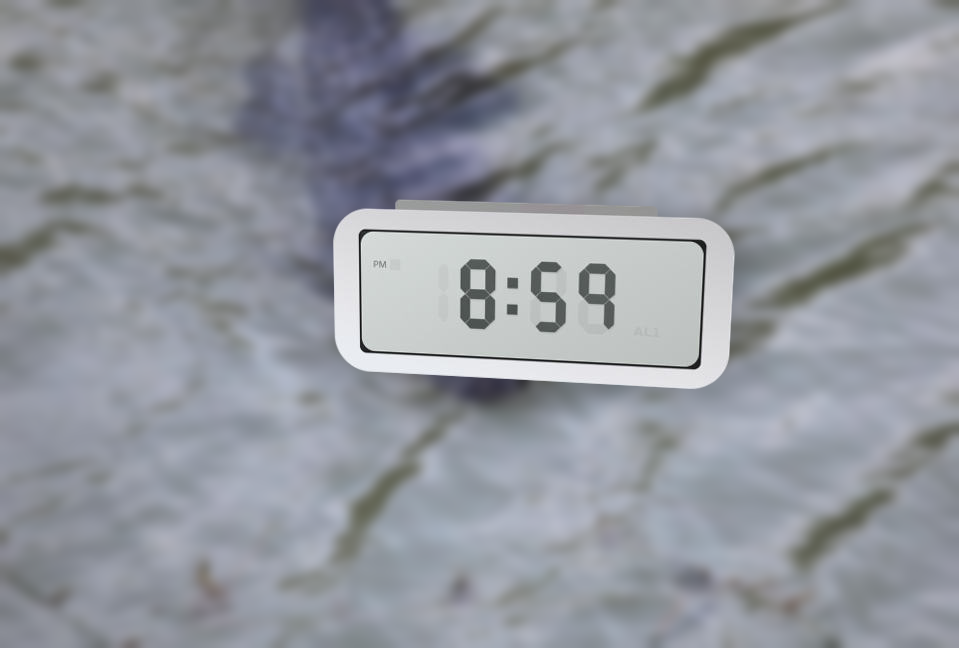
8:59
